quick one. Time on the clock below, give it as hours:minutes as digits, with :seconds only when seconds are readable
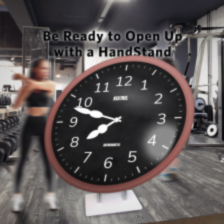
7:48
